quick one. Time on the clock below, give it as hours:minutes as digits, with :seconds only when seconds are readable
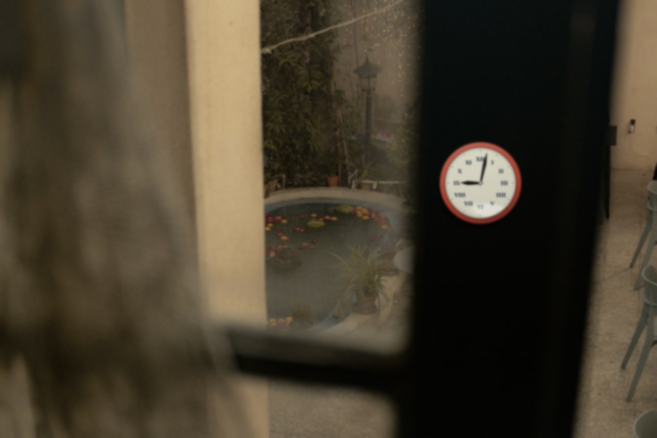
9:02
